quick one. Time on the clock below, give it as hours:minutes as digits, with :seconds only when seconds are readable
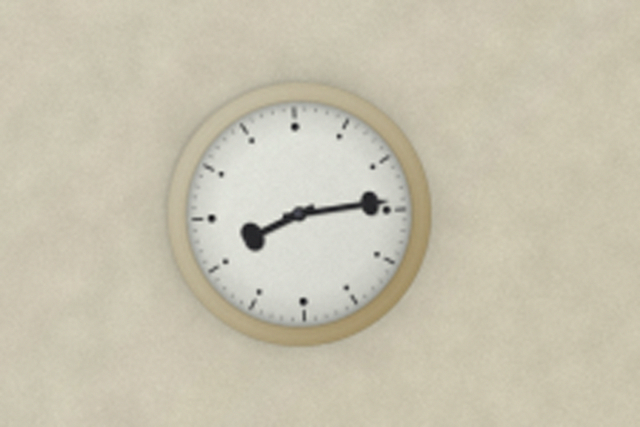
8:14
